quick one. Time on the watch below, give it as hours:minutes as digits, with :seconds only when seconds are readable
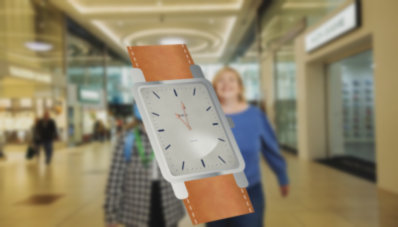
11:01
